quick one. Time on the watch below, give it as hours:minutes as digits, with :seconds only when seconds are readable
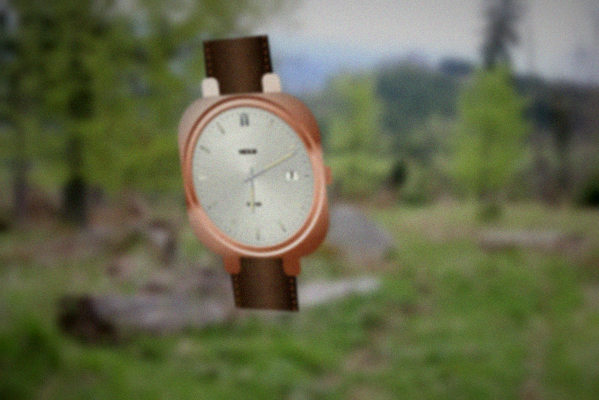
6:11
